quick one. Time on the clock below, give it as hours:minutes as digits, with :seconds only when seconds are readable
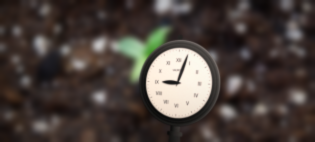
9:03
